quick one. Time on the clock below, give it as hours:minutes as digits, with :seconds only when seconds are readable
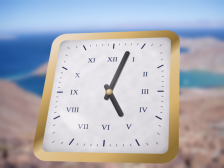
5:03
